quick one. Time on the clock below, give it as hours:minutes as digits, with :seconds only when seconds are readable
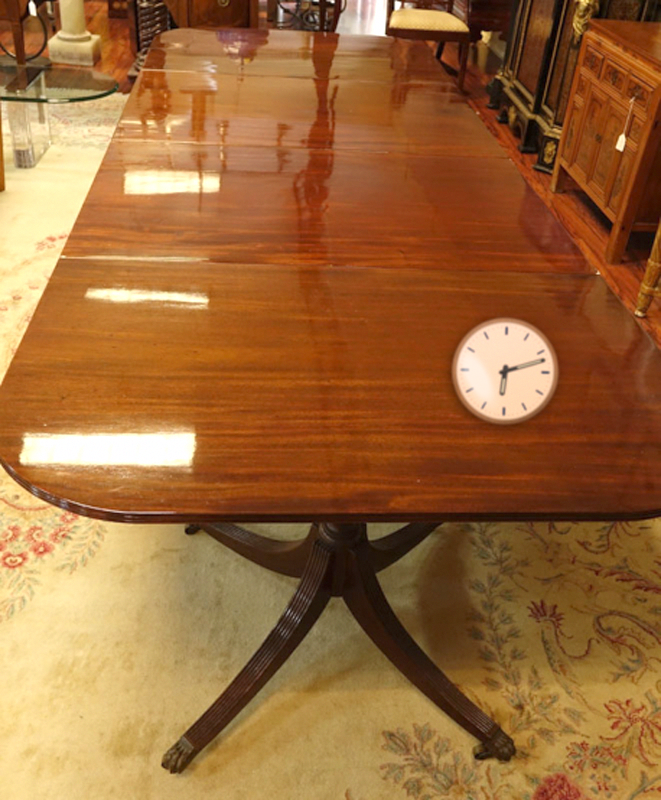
6:12
